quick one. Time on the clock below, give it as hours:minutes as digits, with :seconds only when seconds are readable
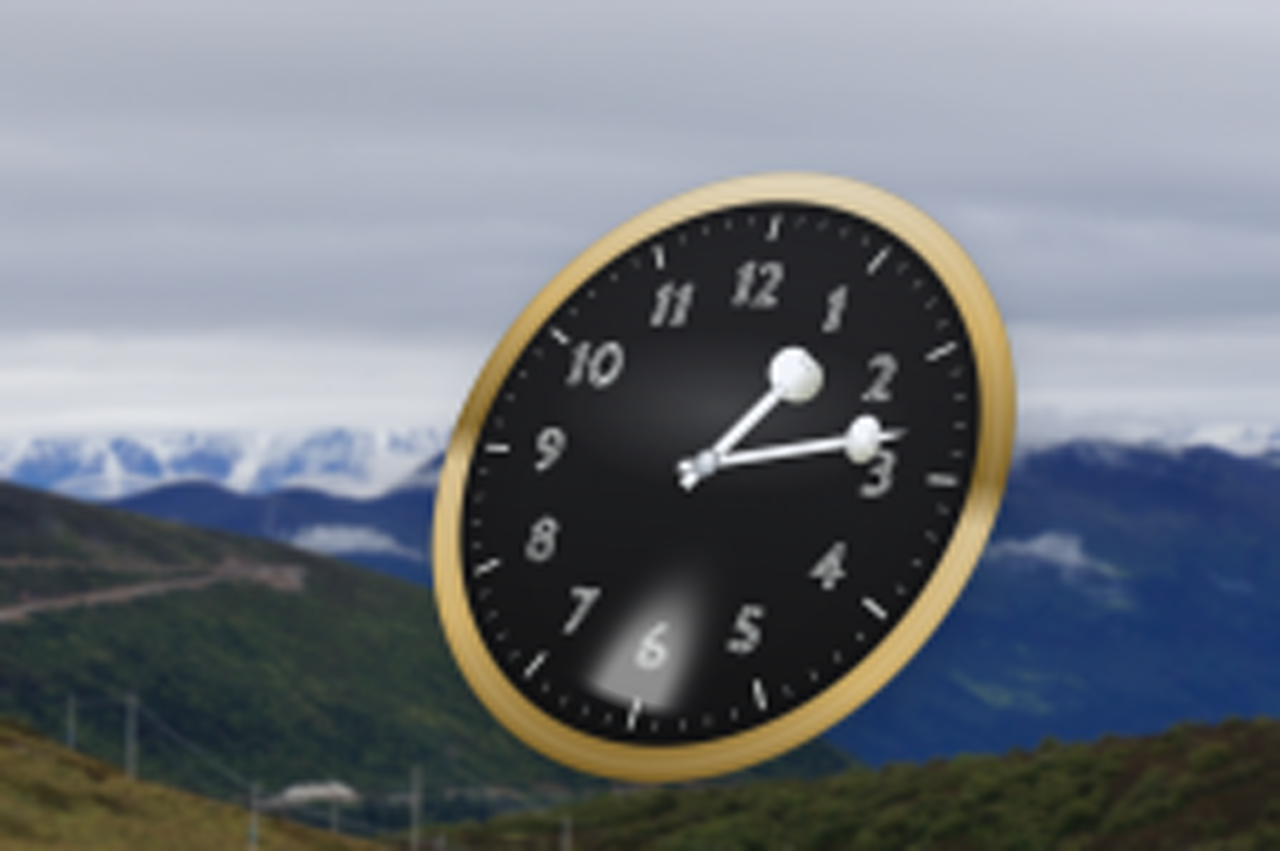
1:13
